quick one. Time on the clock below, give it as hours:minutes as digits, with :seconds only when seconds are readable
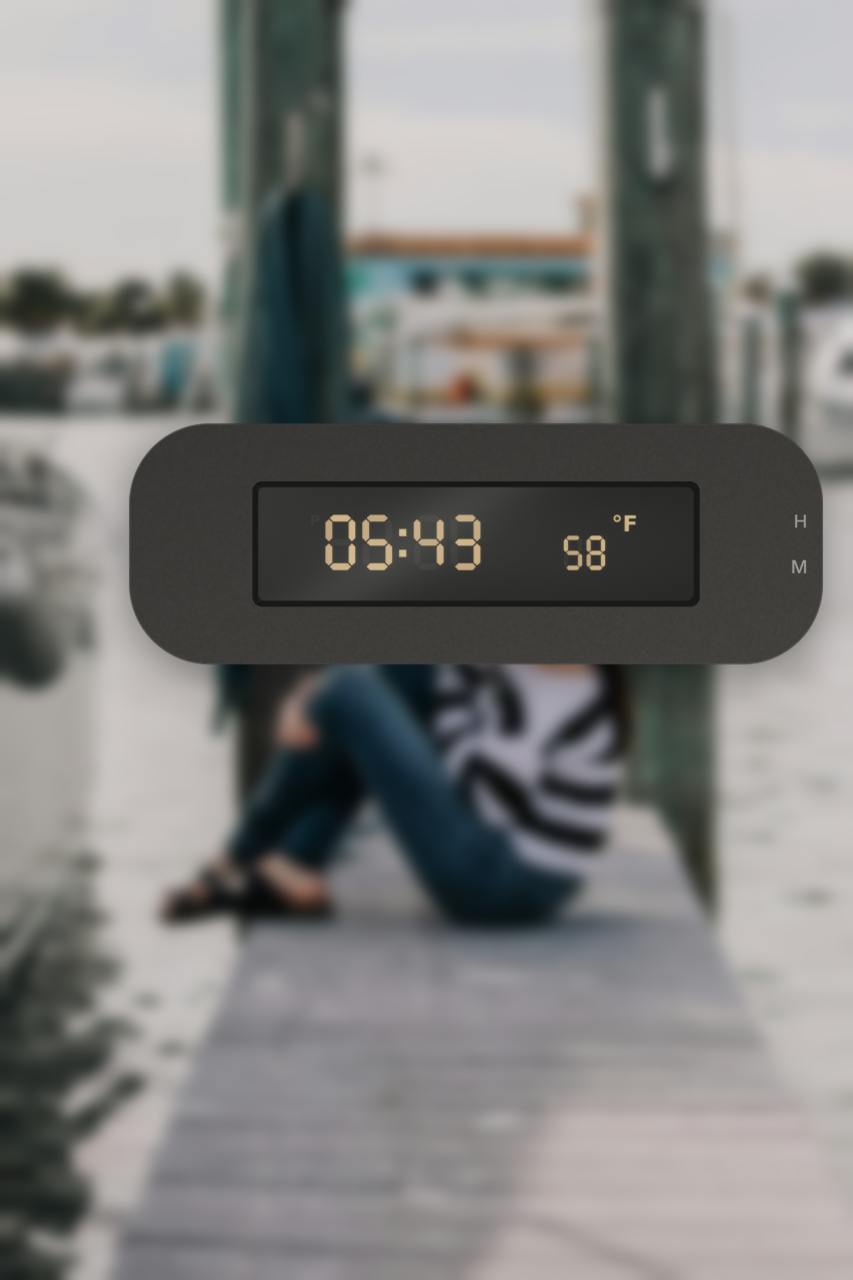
5:43
